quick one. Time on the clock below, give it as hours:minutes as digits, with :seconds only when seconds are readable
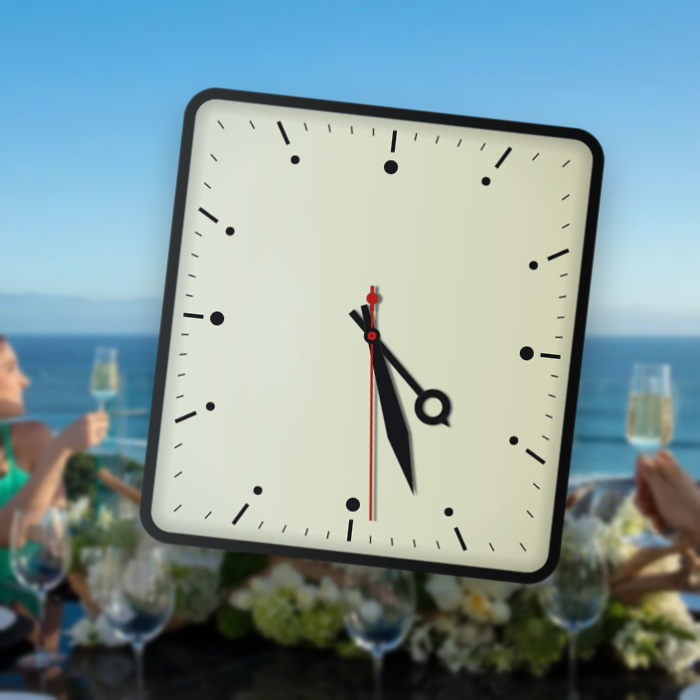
4:26:29
